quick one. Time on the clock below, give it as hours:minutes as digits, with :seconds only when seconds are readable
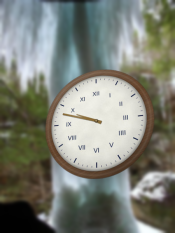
9:48
